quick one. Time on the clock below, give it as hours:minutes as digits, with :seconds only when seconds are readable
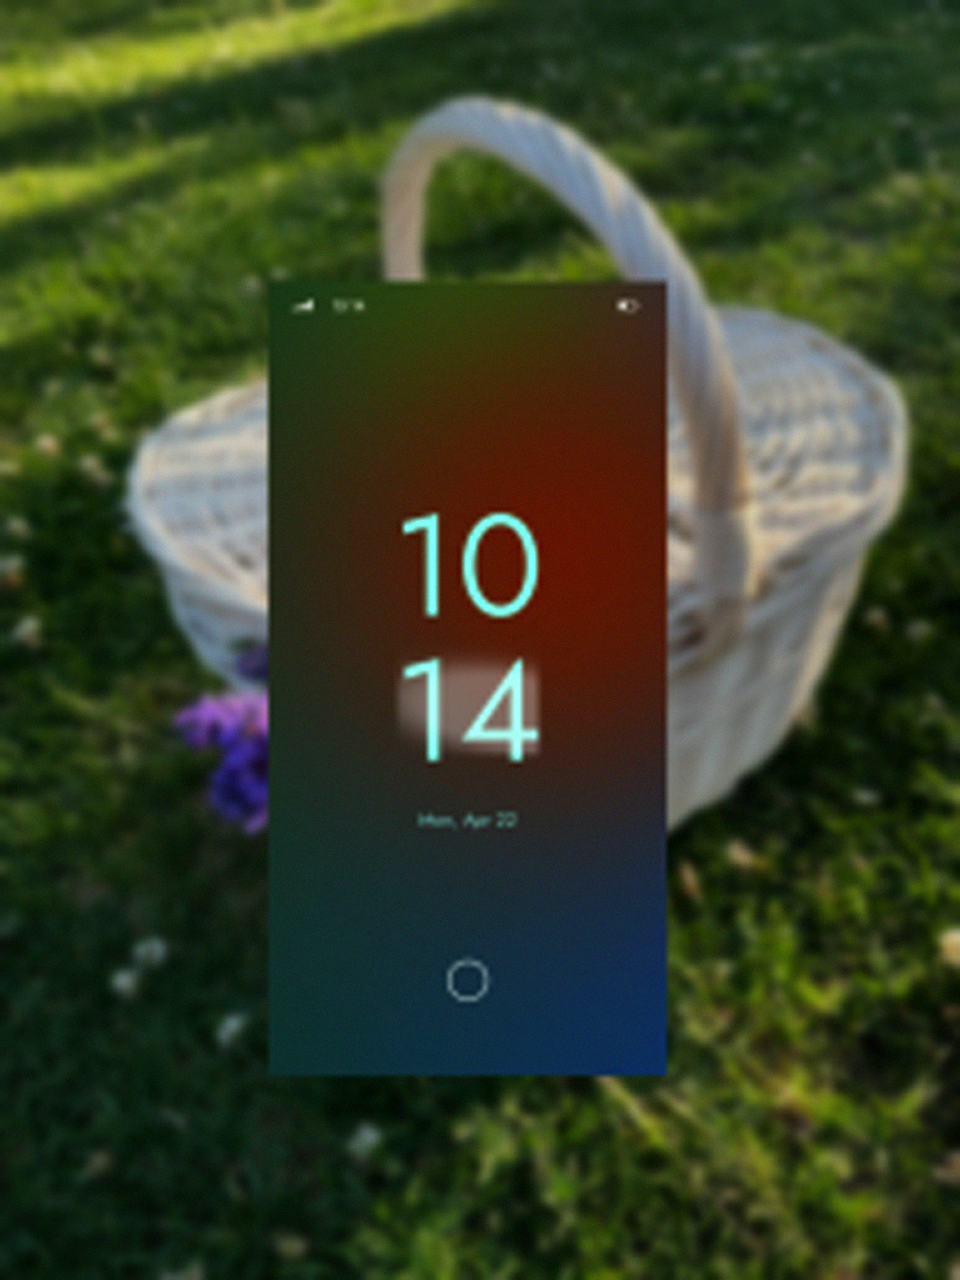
10:14
